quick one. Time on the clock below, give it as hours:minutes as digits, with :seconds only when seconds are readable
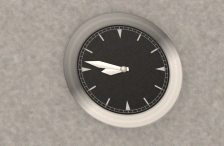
8:47
